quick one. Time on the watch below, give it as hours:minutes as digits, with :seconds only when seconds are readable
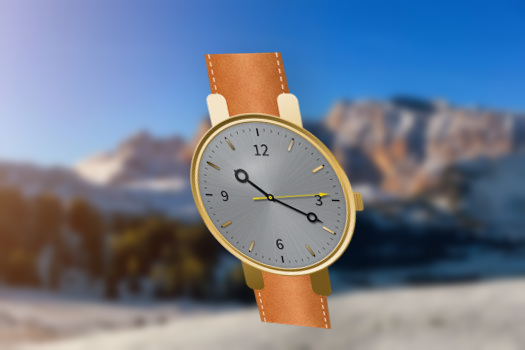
10:19:14
